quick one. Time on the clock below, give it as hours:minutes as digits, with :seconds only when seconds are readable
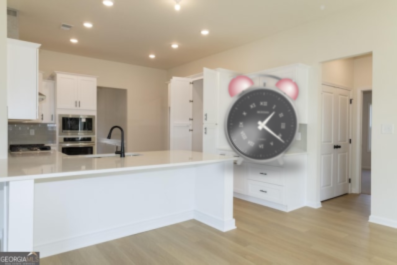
1:21
